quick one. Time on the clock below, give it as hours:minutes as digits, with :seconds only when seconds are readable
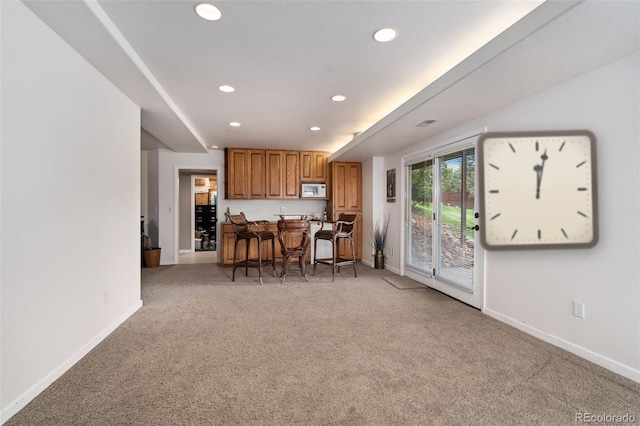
12:02
